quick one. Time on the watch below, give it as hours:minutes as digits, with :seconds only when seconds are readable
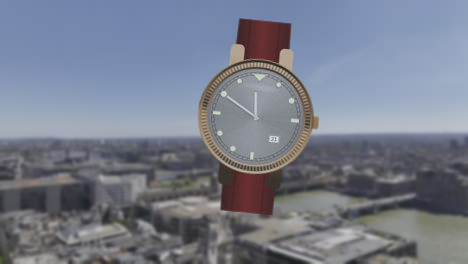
11:50
